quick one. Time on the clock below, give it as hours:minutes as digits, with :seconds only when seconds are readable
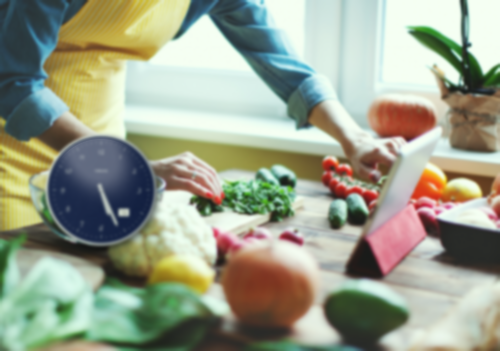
5:26
